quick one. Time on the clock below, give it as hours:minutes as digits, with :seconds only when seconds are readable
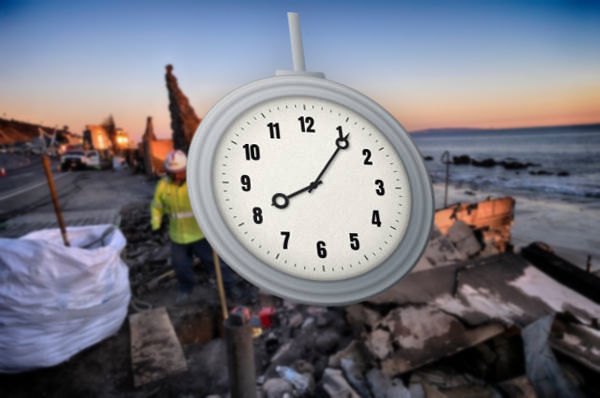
8:06
